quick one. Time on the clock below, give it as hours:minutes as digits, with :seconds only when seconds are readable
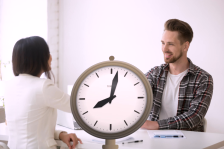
8:02
